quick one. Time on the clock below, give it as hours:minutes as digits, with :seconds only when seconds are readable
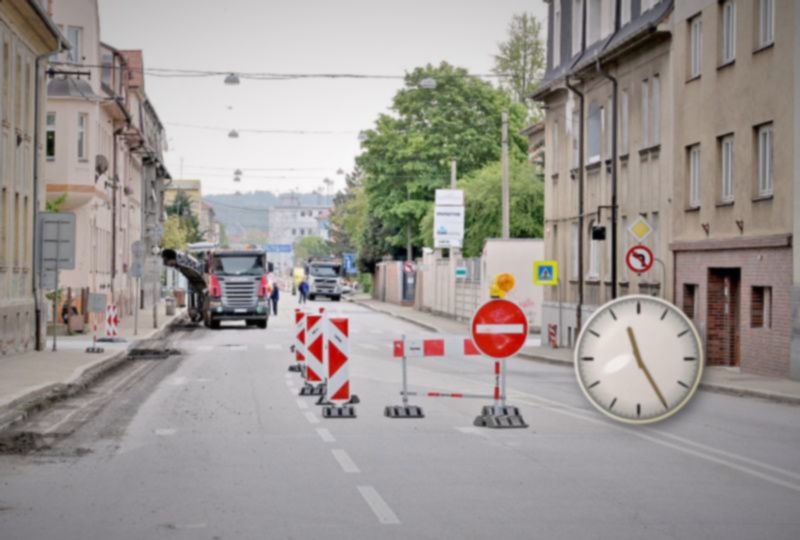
11:25
